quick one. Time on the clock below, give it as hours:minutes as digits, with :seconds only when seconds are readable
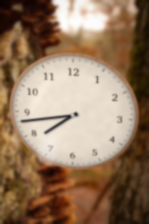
7:43
